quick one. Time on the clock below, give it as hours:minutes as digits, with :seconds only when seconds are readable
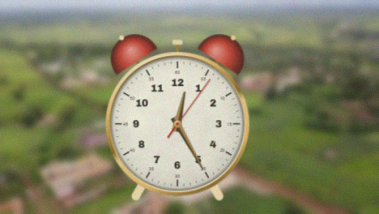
12:25:06
